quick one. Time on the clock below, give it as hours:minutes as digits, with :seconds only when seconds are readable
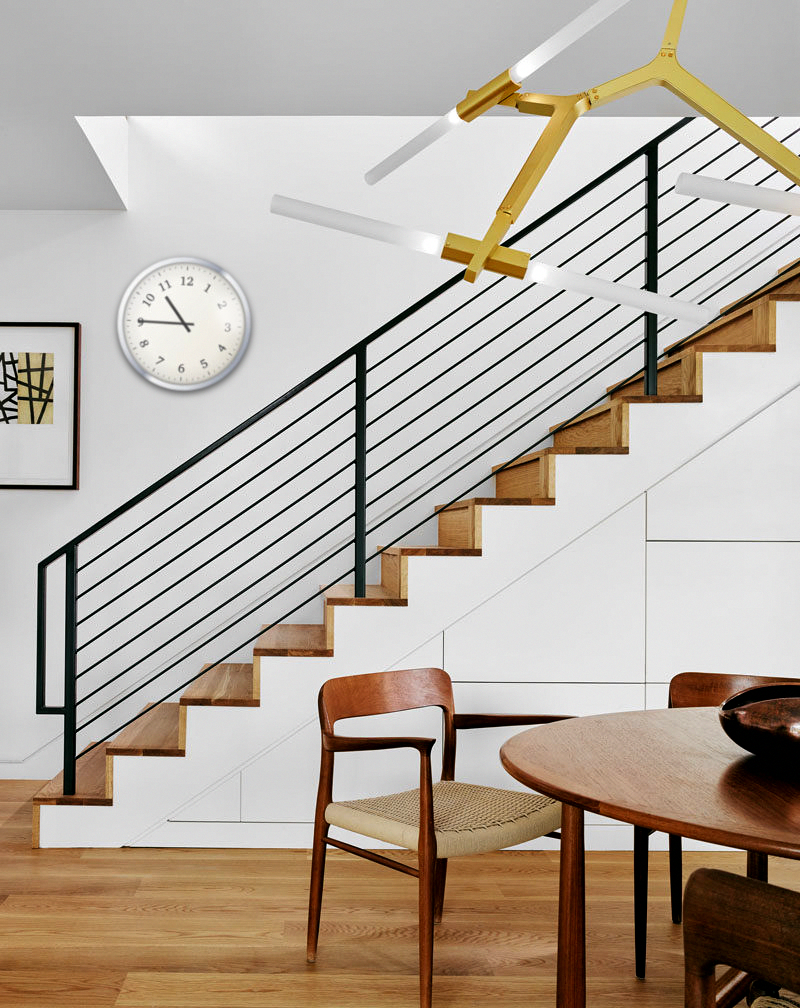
10:45
